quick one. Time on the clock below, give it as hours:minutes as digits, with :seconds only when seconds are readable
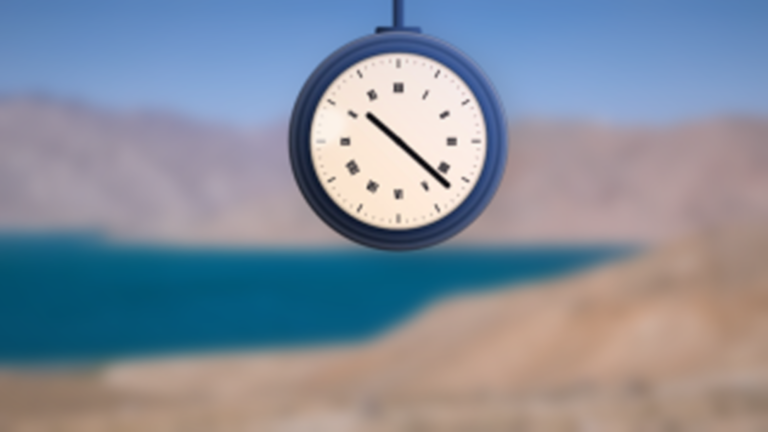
10:22
